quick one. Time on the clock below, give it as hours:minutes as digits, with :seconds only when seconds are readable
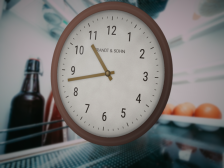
10:43
